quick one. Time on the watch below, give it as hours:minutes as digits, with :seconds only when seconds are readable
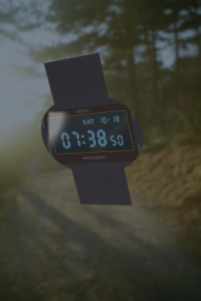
7:38:50
